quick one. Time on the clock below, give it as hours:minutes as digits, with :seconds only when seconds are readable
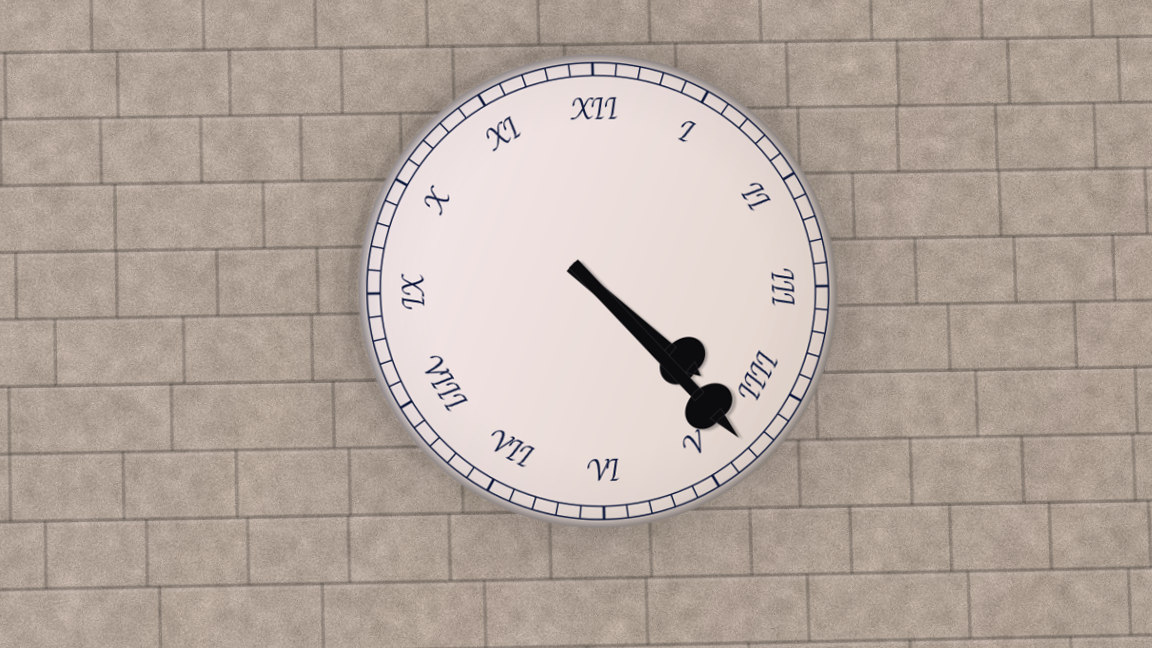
4:23
